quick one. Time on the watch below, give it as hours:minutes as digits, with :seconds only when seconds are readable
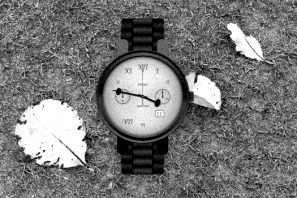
3:47
